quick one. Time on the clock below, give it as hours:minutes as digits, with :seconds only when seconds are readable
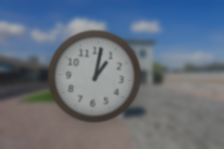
1:01
